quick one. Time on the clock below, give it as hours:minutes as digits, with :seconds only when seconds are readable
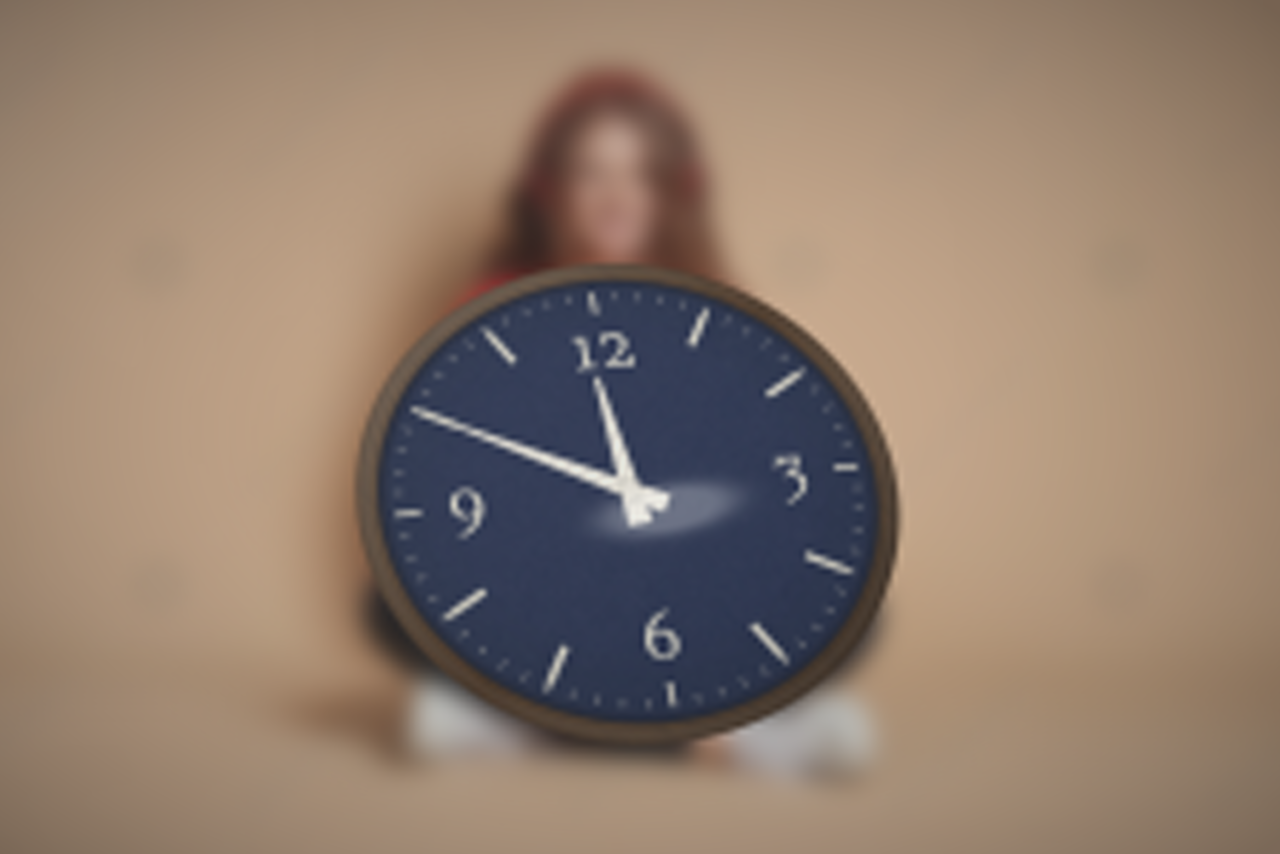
11:50
